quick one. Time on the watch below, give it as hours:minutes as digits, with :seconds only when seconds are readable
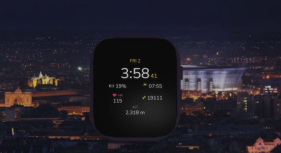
3:58
